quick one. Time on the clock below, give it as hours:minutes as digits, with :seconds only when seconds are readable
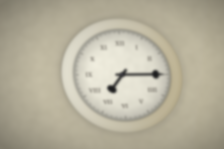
7:15
